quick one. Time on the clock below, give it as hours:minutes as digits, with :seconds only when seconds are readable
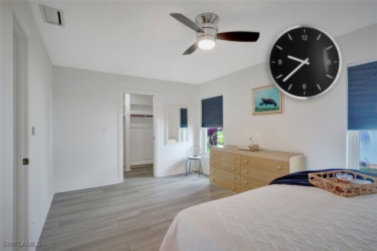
9:38
